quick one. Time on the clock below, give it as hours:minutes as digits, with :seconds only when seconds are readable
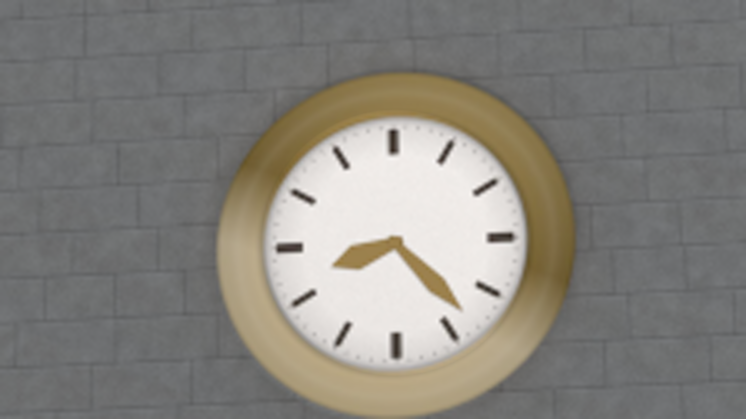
8:23
